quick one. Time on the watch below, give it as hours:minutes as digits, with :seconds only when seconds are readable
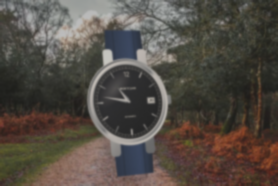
10:47
